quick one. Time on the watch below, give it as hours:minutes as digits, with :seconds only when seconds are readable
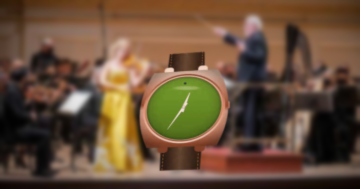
12:35
